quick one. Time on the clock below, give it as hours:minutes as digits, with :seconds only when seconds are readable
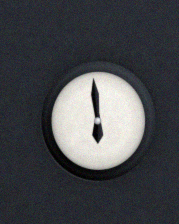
5:59
